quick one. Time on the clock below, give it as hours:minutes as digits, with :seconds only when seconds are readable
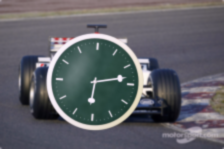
6:13
